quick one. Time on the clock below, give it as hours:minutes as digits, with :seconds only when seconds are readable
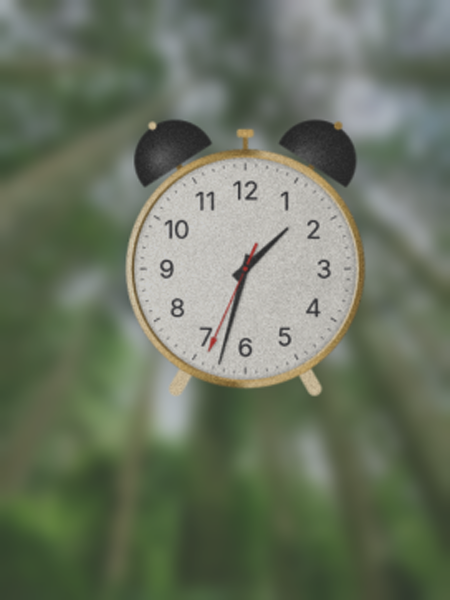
1:32:34
